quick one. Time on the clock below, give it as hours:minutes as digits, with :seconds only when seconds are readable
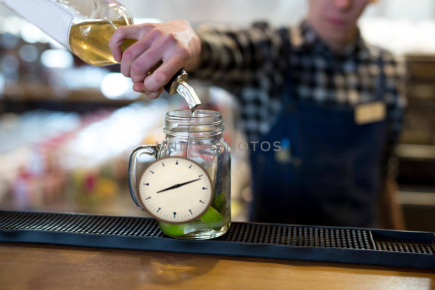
8:11
